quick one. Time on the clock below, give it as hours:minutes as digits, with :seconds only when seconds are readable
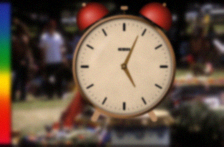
5:04
